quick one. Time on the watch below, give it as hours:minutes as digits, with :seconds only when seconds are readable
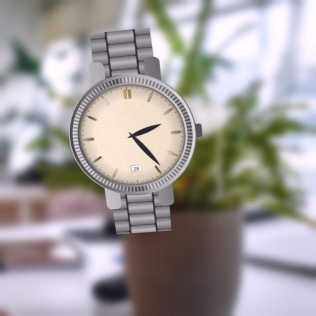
2:24
